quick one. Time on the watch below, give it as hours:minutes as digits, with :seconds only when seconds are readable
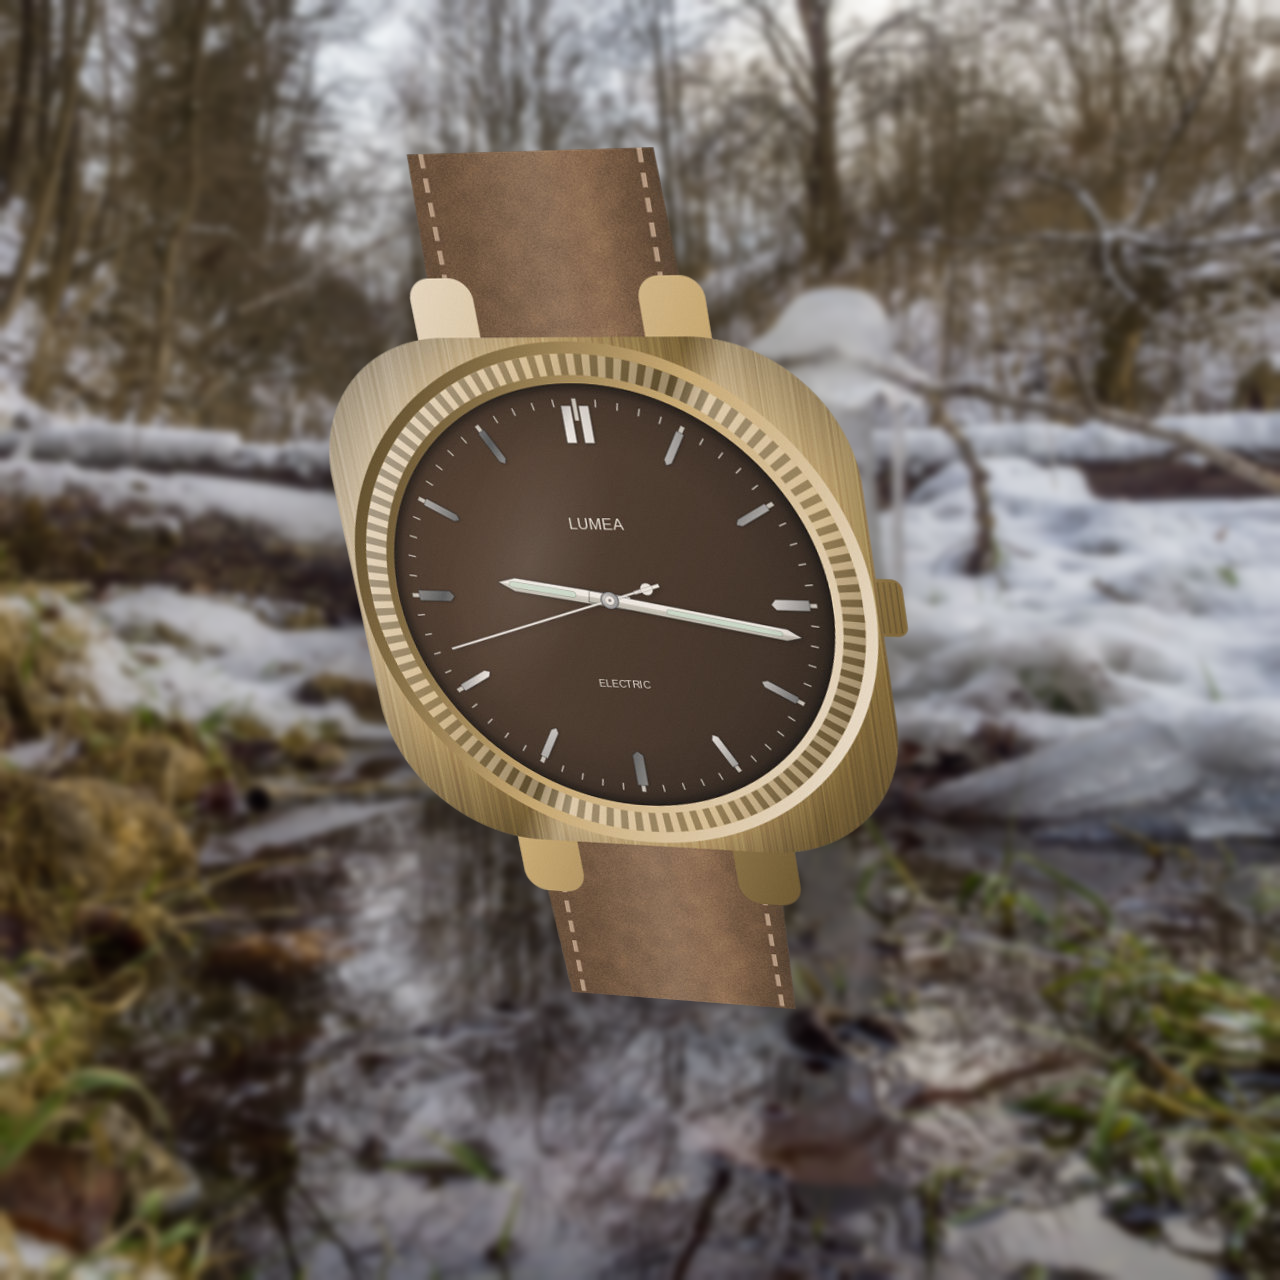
9:16:42
